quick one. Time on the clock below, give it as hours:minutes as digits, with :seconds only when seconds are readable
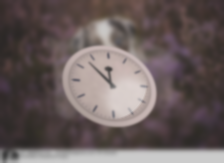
11:53
